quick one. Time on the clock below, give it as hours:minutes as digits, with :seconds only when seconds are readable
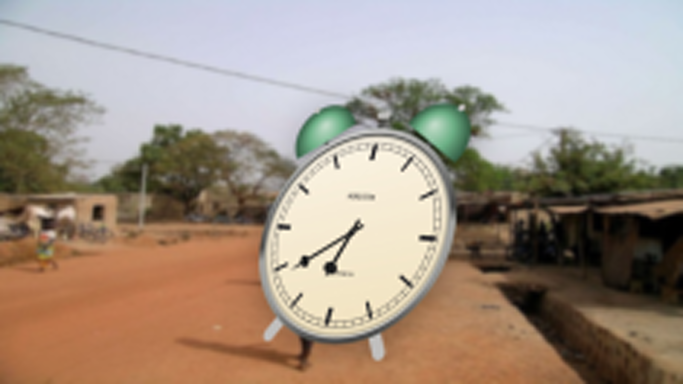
6:39
